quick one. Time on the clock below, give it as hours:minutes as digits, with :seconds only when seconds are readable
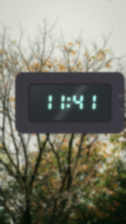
11:41
